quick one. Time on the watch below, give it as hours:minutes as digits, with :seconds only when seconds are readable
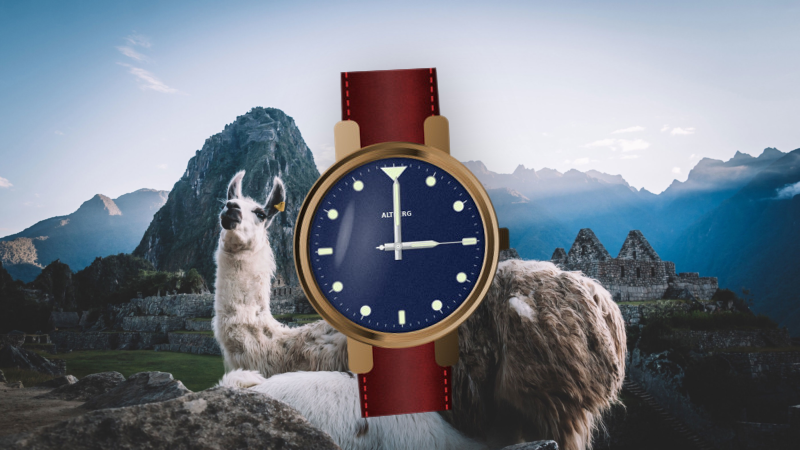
3:00:15
